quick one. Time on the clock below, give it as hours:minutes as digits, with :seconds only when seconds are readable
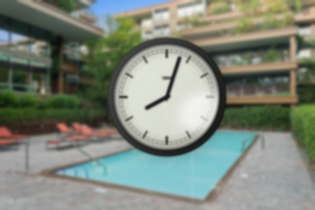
8:03
